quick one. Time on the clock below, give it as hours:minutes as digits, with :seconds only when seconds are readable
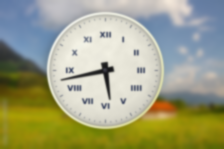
5:43
